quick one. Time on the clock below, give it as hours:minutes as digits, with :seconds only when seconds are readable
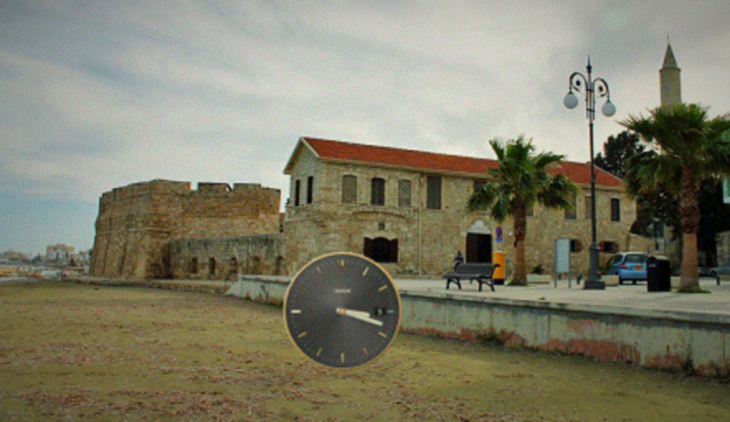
3:18
